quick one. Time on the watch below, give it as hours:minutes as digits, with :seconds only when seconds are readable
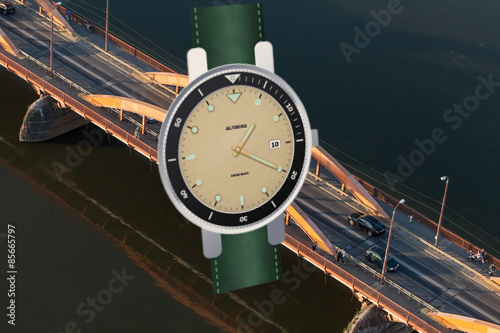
1:20
